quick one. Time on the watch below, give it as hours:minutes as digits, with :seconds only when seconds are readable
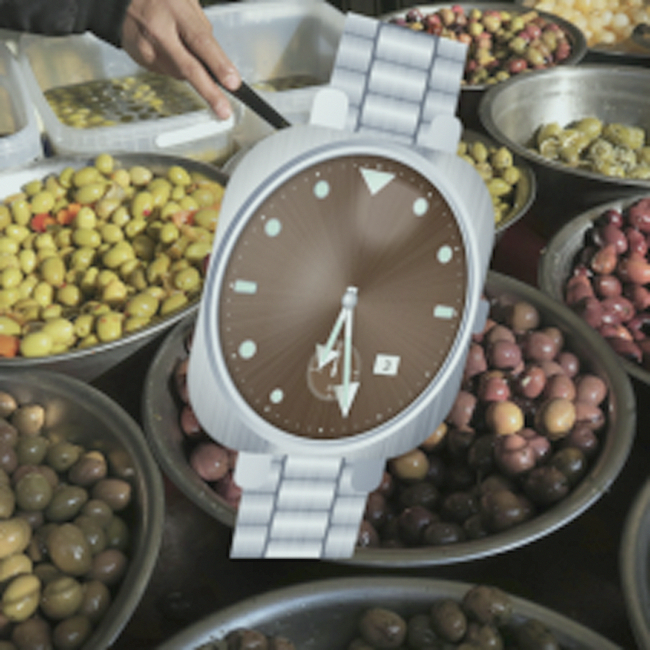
6:28
